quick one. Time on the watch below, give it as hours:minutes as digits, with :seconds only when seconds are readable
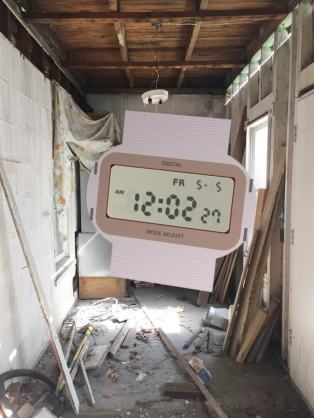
12:02:27
